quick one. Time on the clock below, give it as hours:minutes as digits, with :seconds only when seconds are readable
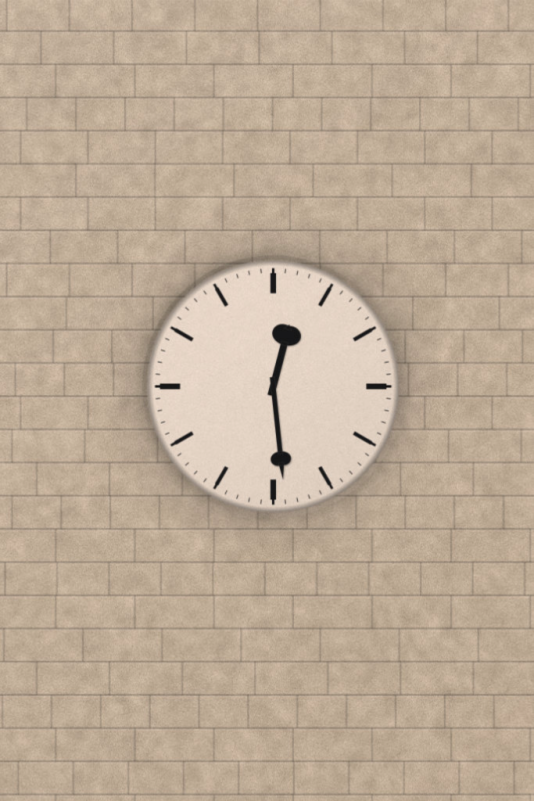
12:29
